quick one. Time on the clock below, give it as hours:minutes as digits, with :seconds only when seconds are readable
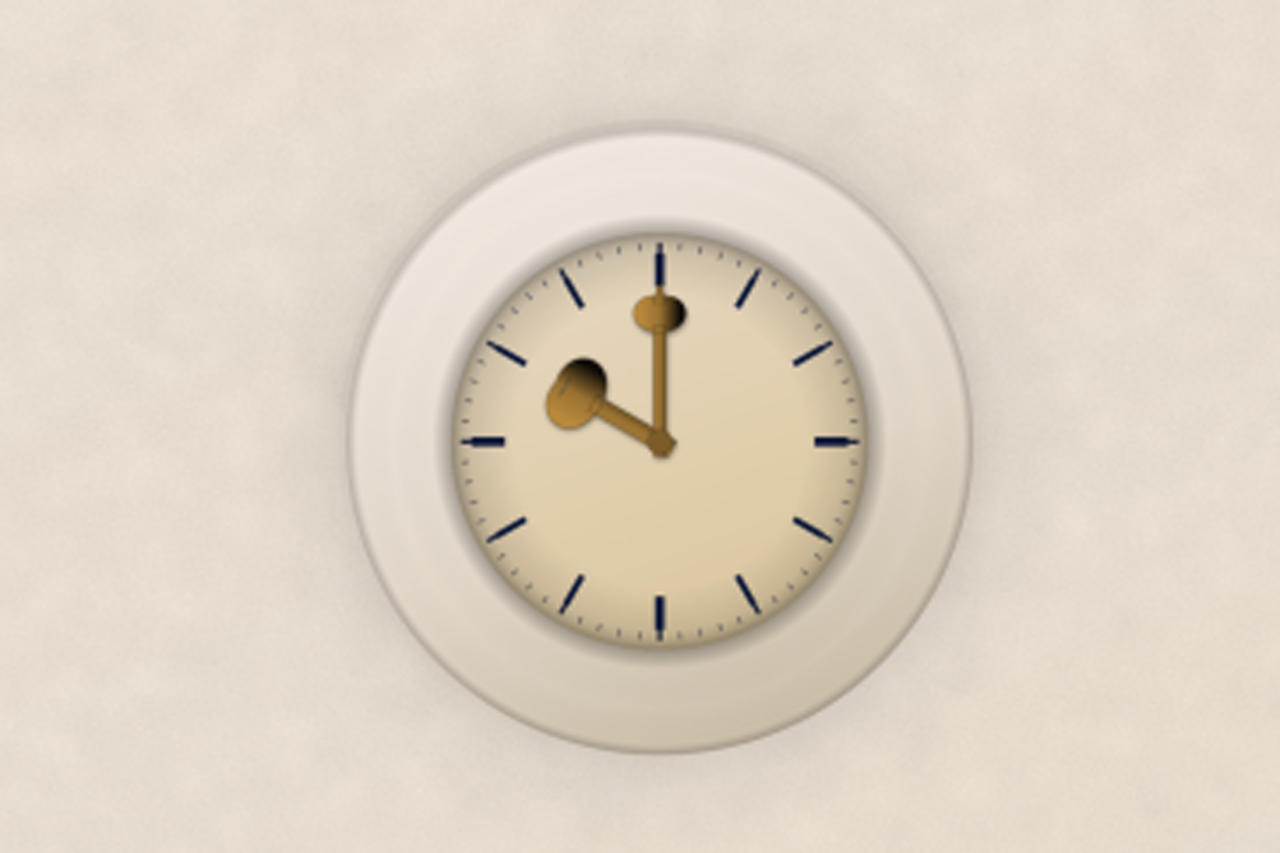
10:00
